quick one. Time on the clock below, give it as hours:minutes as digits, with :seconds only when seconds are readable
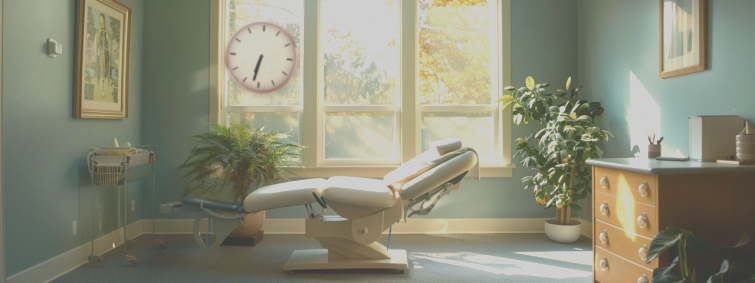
6:32
